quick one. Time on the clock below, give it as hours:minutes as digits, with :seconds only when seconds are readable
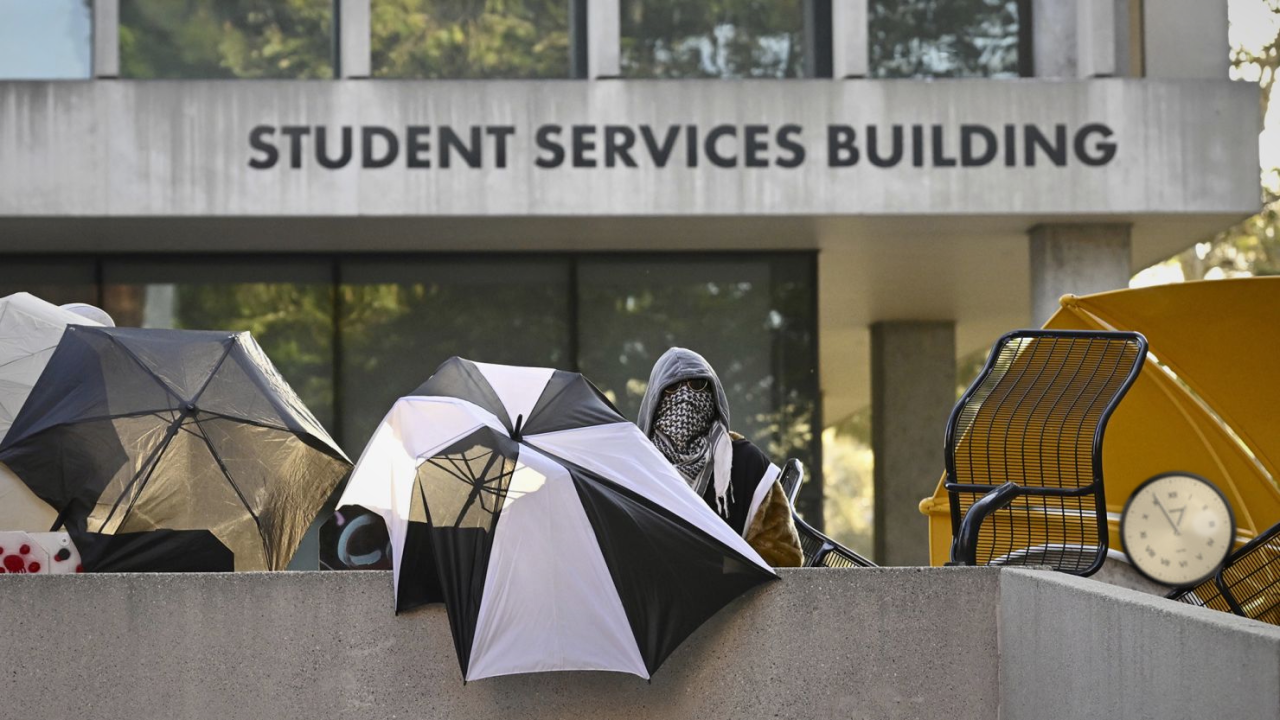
12:56
